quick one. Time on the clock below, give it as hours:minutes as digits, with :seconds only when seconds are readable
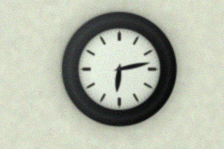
6:13
